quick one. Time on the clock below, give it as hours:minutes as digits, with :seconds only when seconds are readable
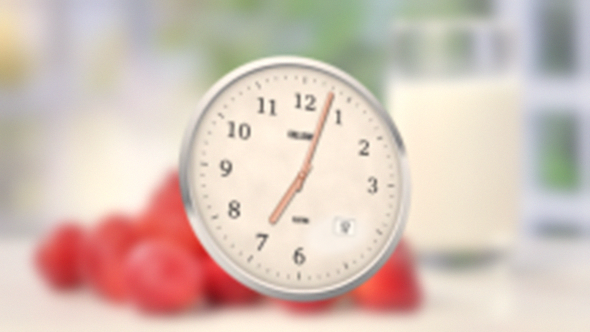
7:03
